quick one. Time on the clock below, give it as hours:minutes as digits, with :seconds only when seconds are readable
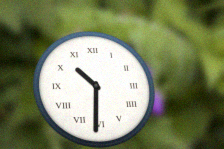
10:31
